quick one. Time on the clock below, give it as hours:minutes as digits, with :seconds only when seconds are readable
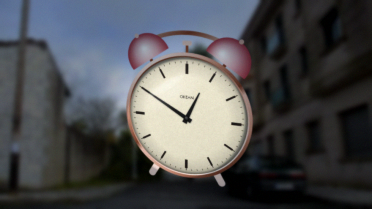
12:50
